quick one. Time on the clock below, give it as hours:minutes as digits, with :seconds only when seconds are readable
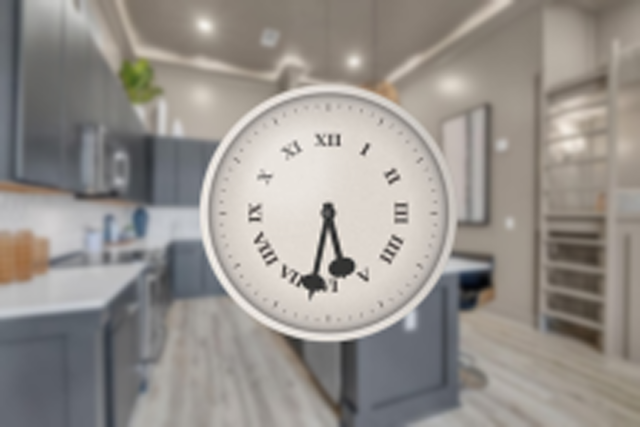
5:32
